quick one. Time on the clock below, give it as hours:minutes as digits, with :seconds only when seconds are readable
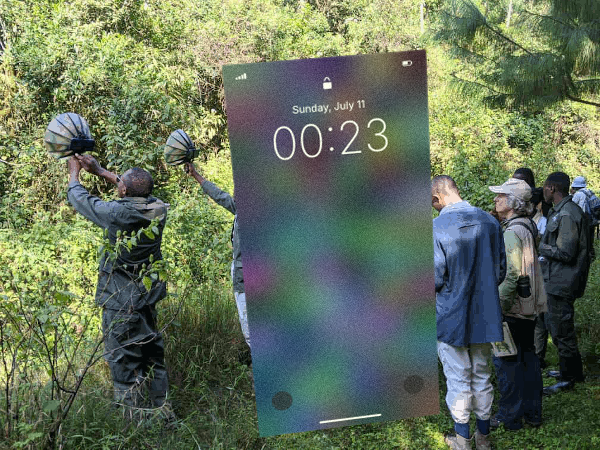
0:23
